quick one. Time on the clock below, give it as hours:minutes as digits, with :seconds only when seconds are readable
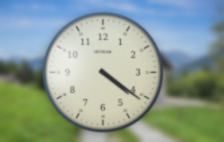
4:21
